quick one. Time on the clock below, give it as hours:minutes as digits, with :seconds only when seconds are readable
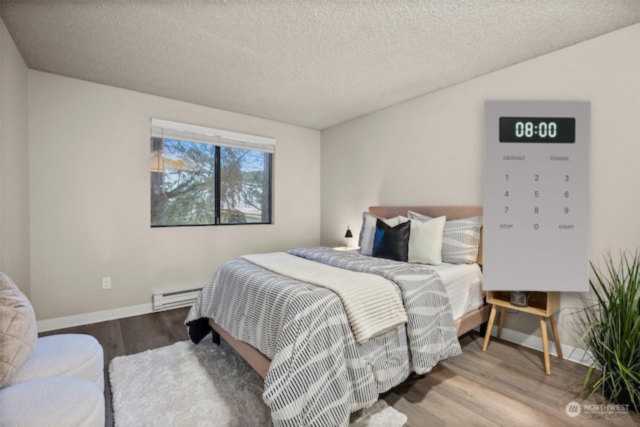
8:00
